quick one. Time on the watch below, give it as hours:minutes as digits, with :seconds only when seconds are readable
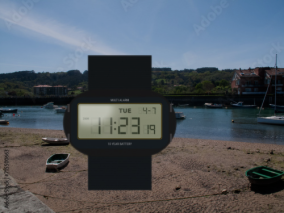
11:23:19
